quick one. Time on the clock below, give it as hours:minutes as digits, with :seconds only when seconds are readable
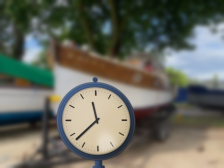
11:38
